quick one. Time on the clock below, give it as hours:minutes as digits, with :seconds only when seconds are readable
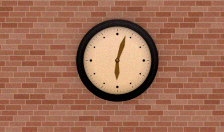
6:03
